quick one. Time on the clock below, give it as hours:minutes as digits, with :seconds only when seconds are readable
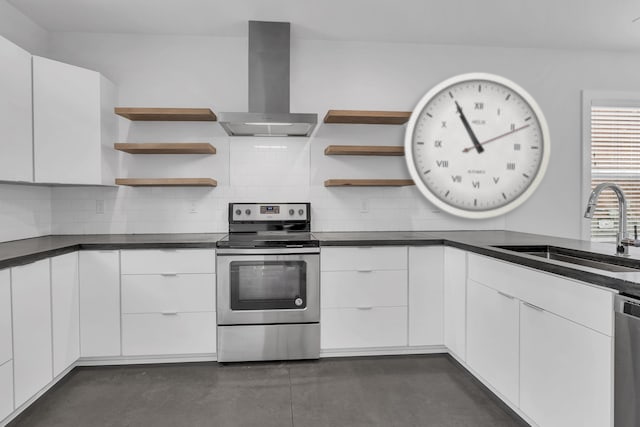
10:55:11
